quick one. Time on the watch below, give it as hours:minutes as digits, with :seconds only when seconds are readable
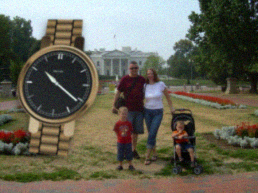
10:21
